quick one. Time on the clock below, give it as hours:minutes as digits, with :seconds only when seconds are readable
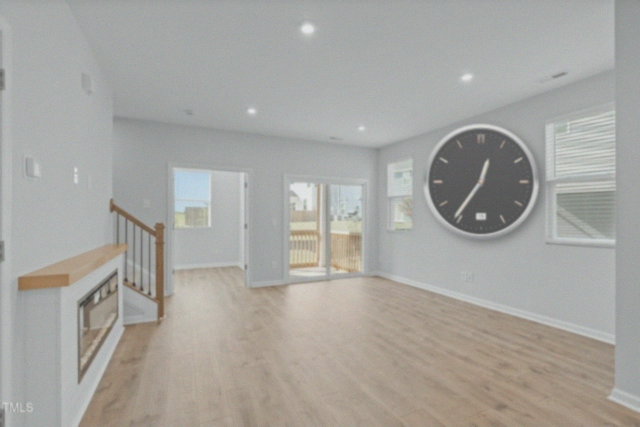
12:36
